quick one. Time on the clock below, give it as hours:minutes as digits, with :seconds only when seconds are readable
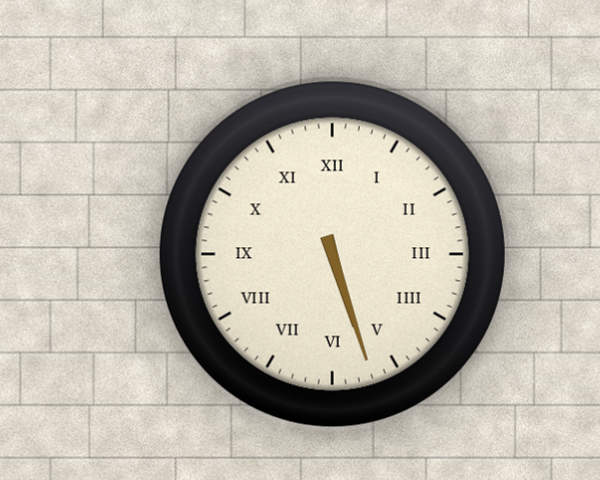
5:27
